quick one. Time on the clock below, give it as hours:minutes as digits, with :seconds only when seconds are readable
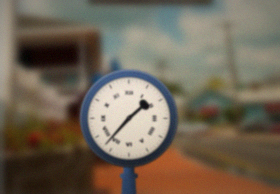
1:37
